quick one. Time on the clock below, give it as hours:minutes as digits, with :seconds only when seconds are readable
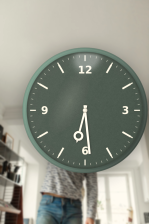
6:29
